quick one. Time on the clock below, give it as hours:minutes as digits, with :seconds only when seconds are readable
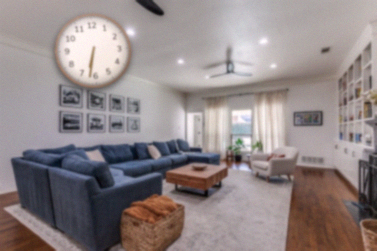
6:32
